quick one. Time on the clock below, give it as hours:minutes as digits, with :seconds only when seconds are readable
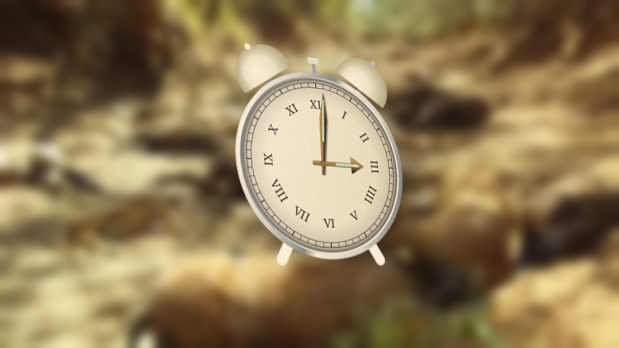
3:01
